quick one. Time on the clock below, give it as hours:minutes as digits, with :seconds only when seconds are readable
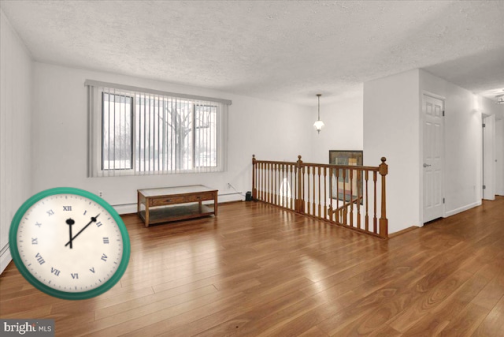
12:08
